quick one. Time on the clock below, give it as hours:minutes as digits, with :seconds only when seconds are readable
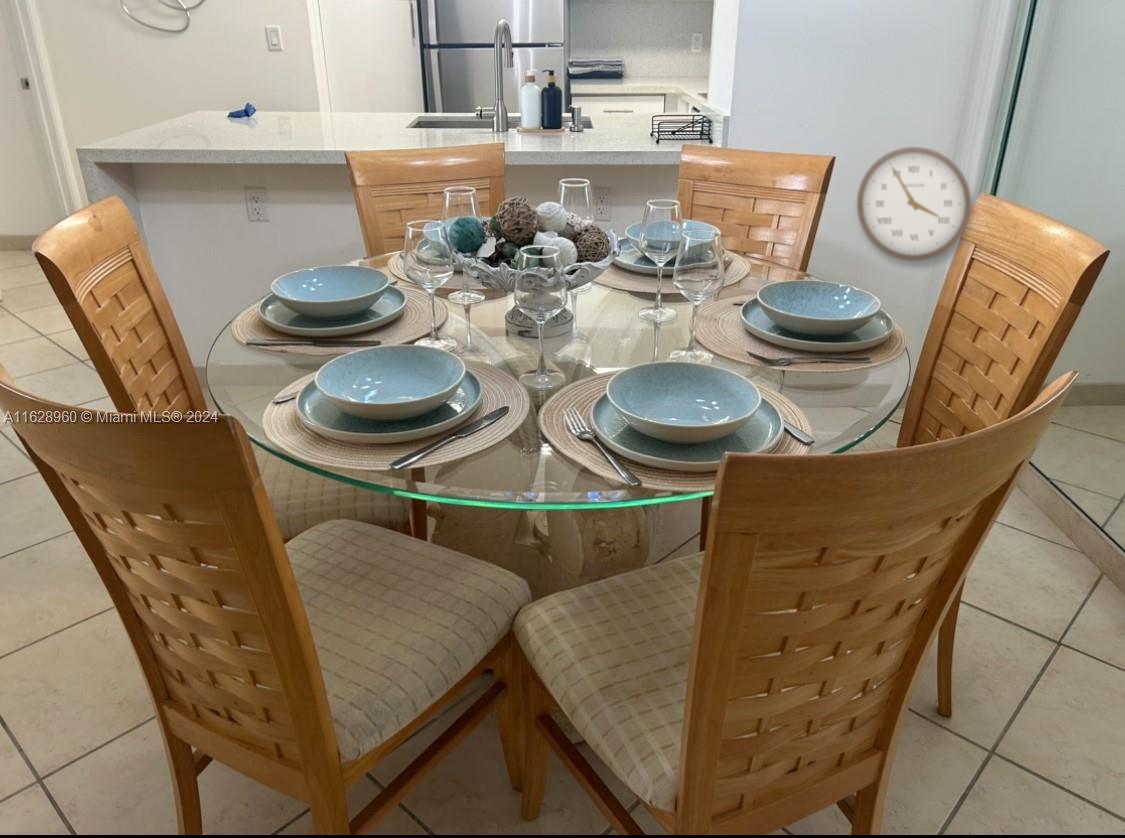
3:55
